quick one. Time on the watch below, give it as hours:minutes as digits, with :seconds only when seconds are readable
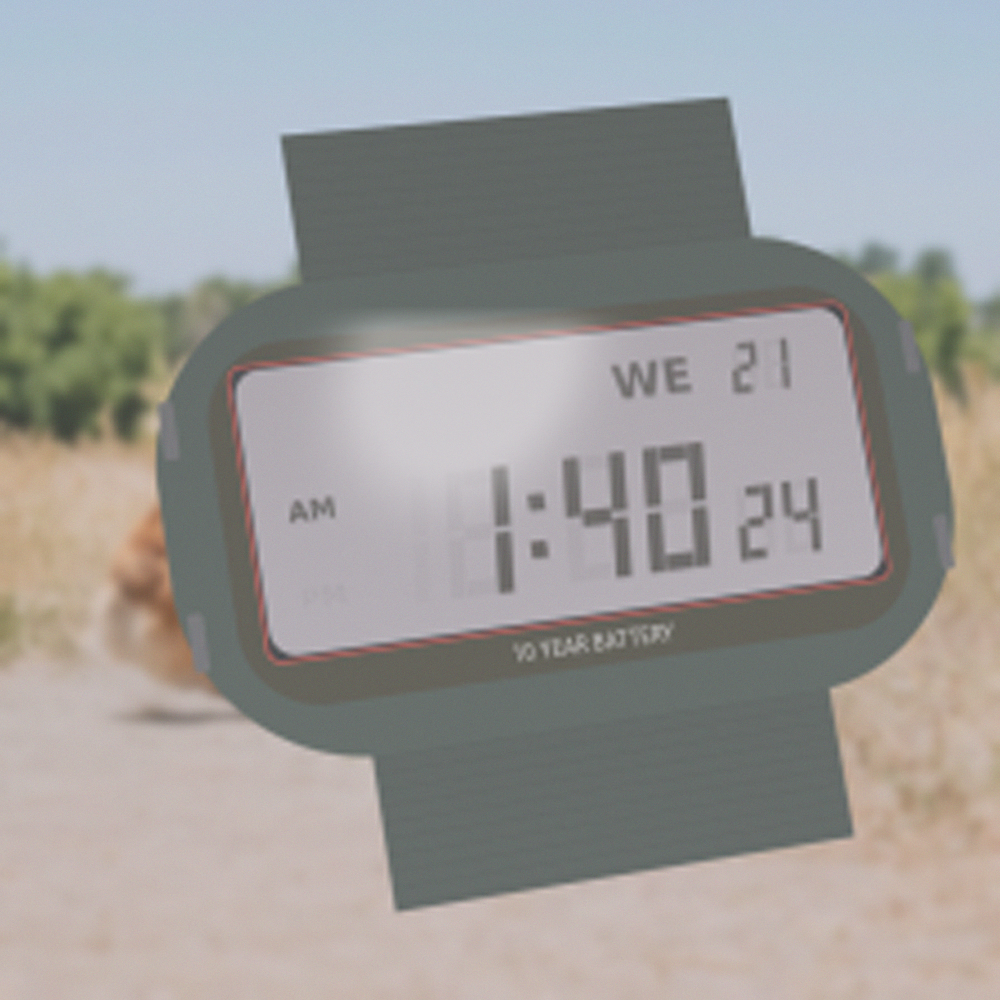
1:40:24
